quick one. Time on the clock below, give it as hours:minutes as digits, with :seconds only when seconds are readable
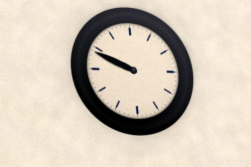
9:49
